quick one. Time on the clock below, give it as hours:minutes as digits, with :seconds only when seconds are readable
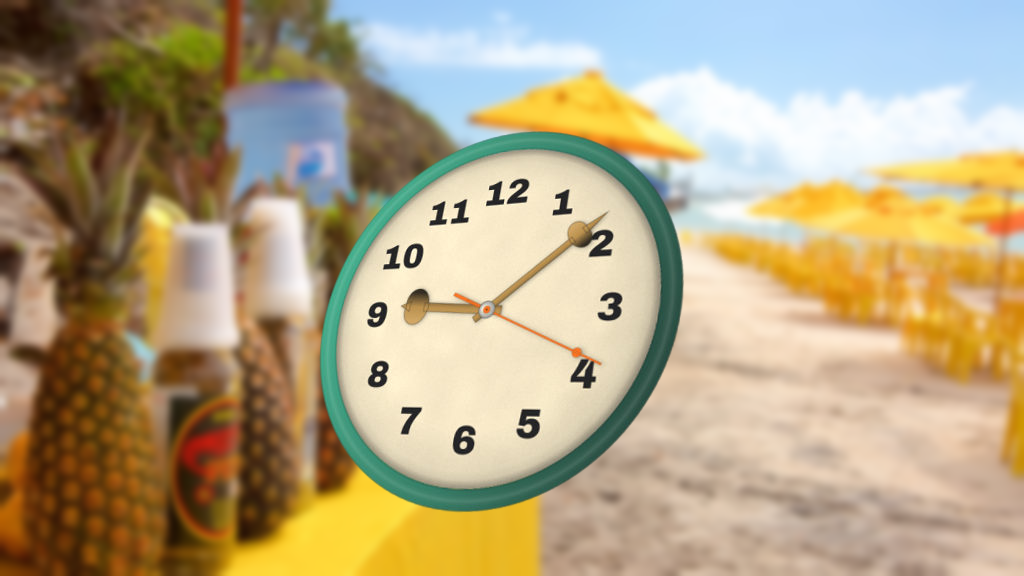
9:08:19
